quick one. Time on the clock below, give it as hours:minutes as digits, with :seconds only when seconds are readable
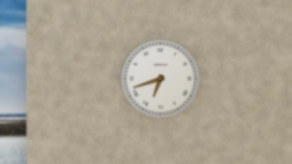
6:42
